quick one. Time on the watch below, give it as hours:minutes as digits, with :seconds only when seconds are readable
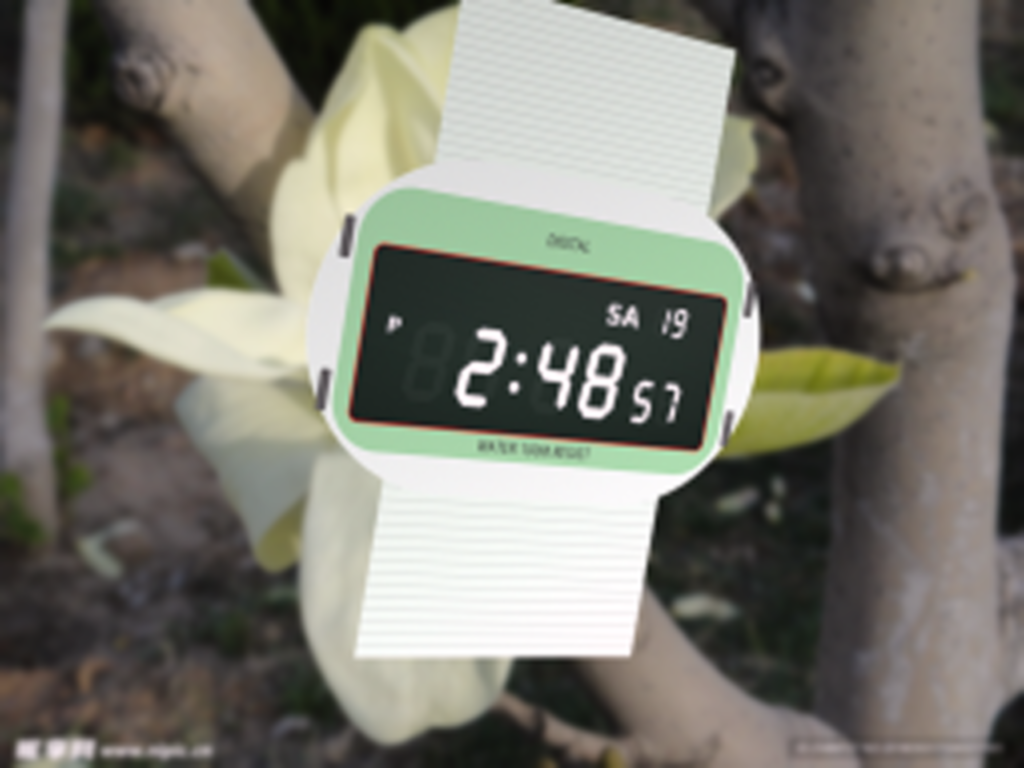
2:48:57
